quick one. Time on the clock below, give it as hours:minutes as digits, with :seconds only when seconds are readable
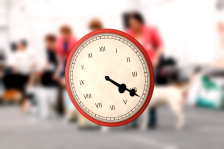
4:21
